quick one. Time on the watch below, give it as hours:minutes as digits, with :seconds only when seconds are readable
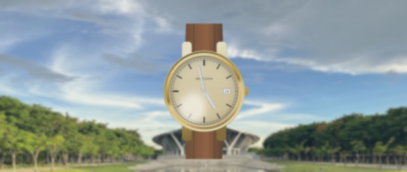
4:58
